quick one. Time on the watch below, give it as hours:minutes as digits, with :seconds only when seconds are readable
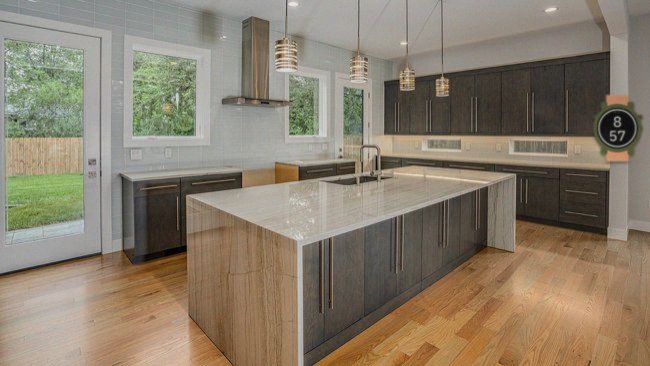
8:57
